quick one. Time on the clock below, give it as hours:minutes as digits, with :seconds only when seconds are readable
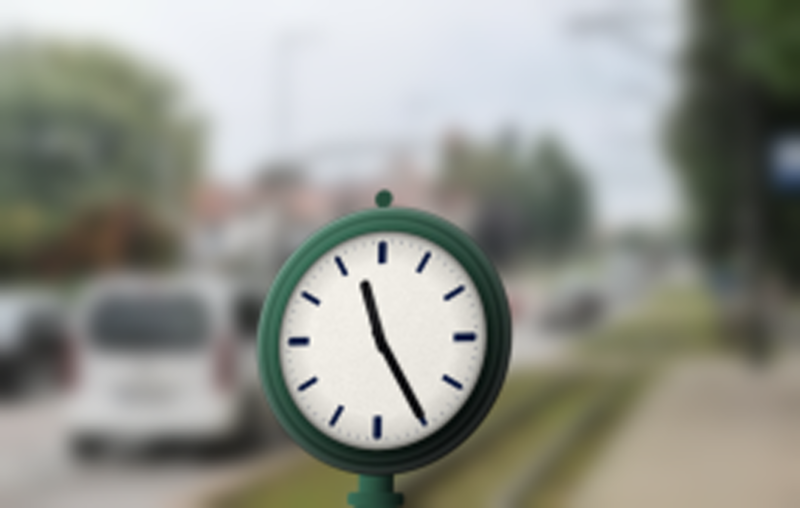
11:25
